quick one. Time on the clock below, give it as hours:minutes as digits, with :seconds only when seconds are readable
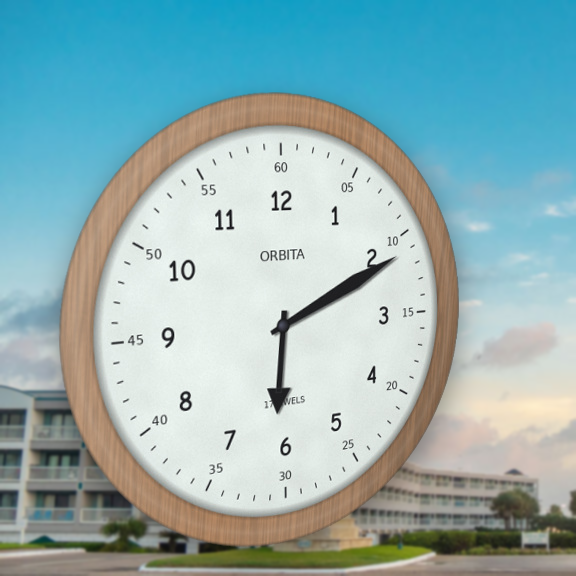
6:11
